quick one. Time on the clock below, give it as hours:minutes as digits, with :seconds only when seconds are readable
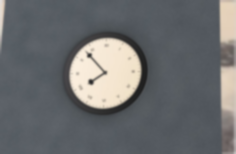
7:53
